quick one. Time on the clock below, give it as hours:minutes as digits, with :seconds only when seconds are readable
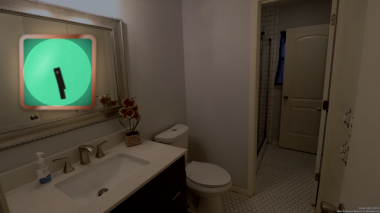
5:28
